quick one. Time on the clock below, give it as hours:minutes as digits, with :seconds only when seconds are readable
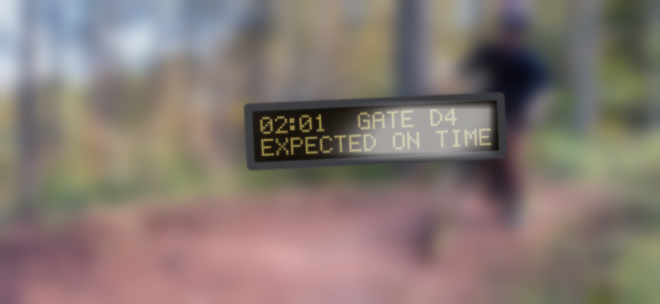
2:01
